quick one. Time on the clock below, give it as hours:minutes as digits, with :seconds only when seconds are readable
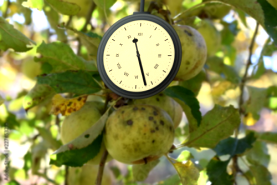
11:27
